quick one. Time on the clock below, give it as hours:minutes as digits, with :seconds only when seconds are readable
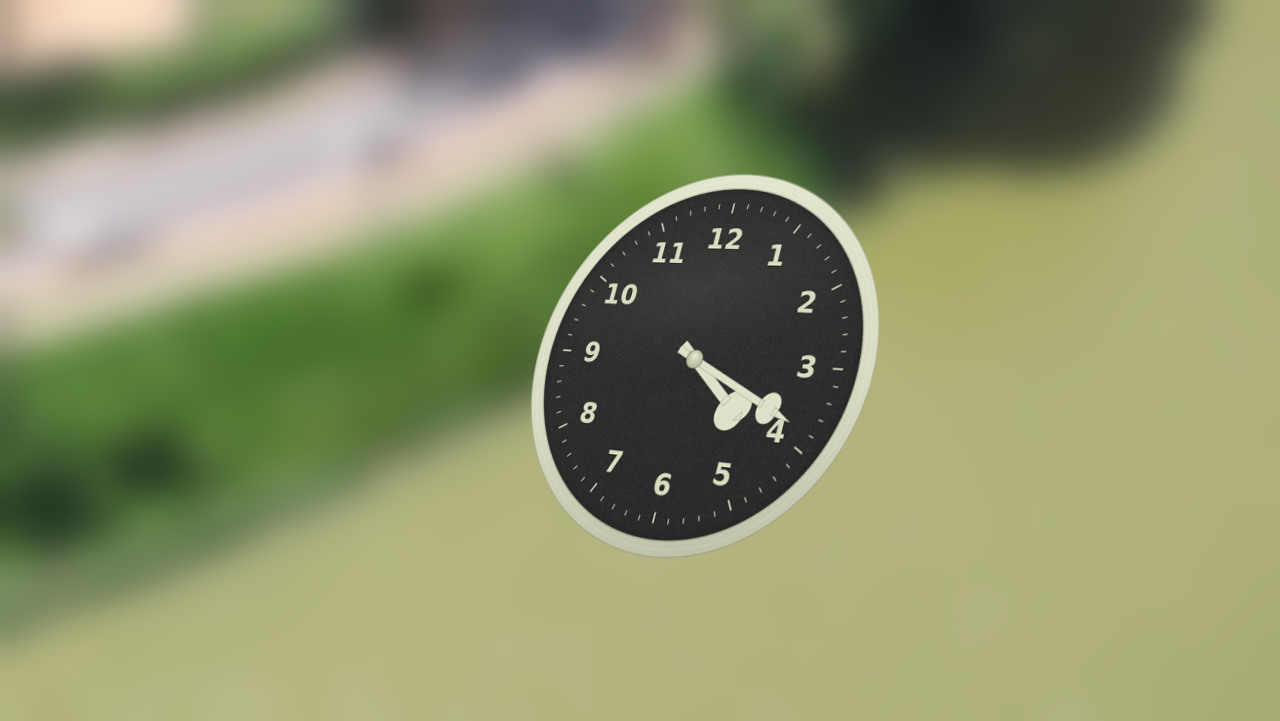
4:19
